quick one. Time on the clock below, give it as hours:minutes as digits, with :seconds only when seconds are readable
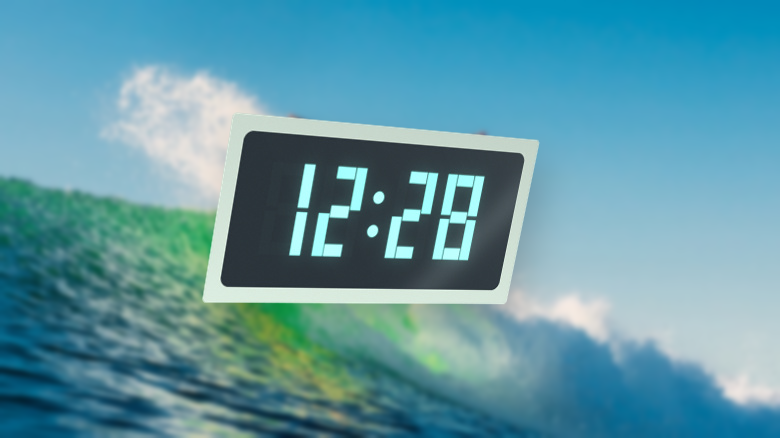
12:28
